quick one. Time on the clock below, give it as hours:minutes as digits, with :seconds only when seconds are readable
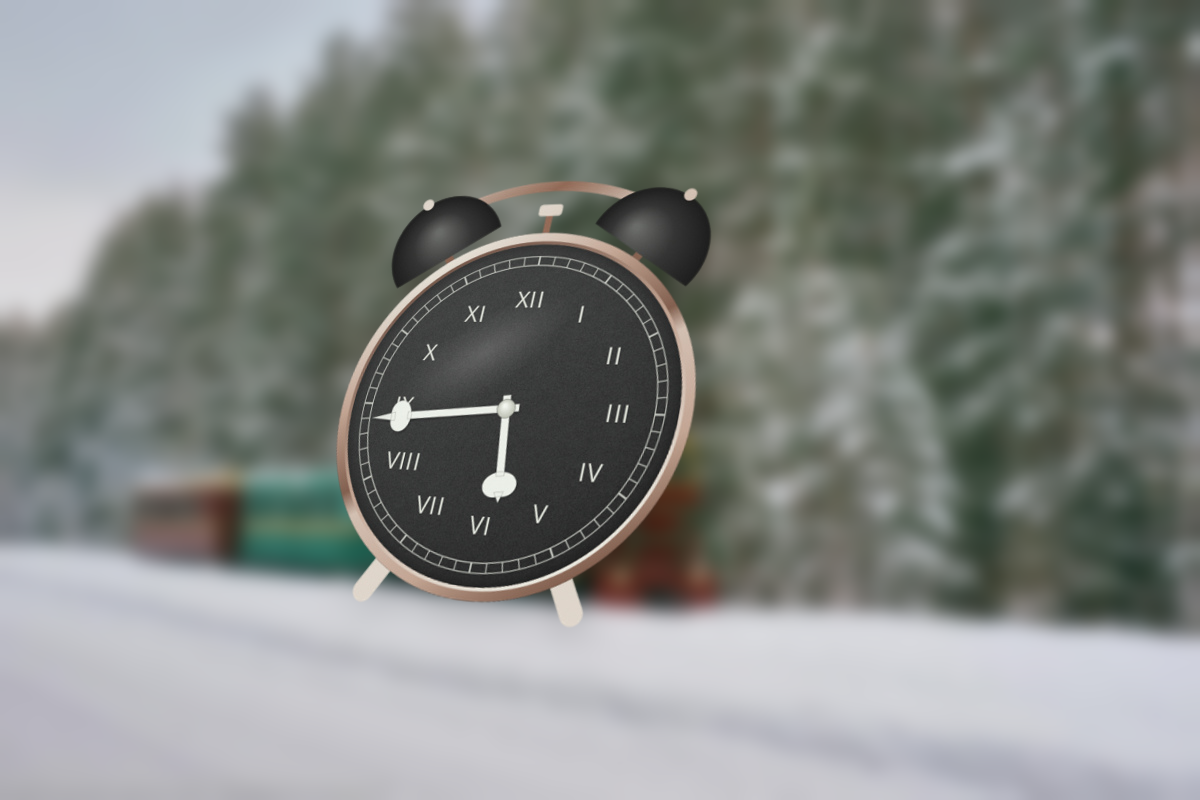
5:44
